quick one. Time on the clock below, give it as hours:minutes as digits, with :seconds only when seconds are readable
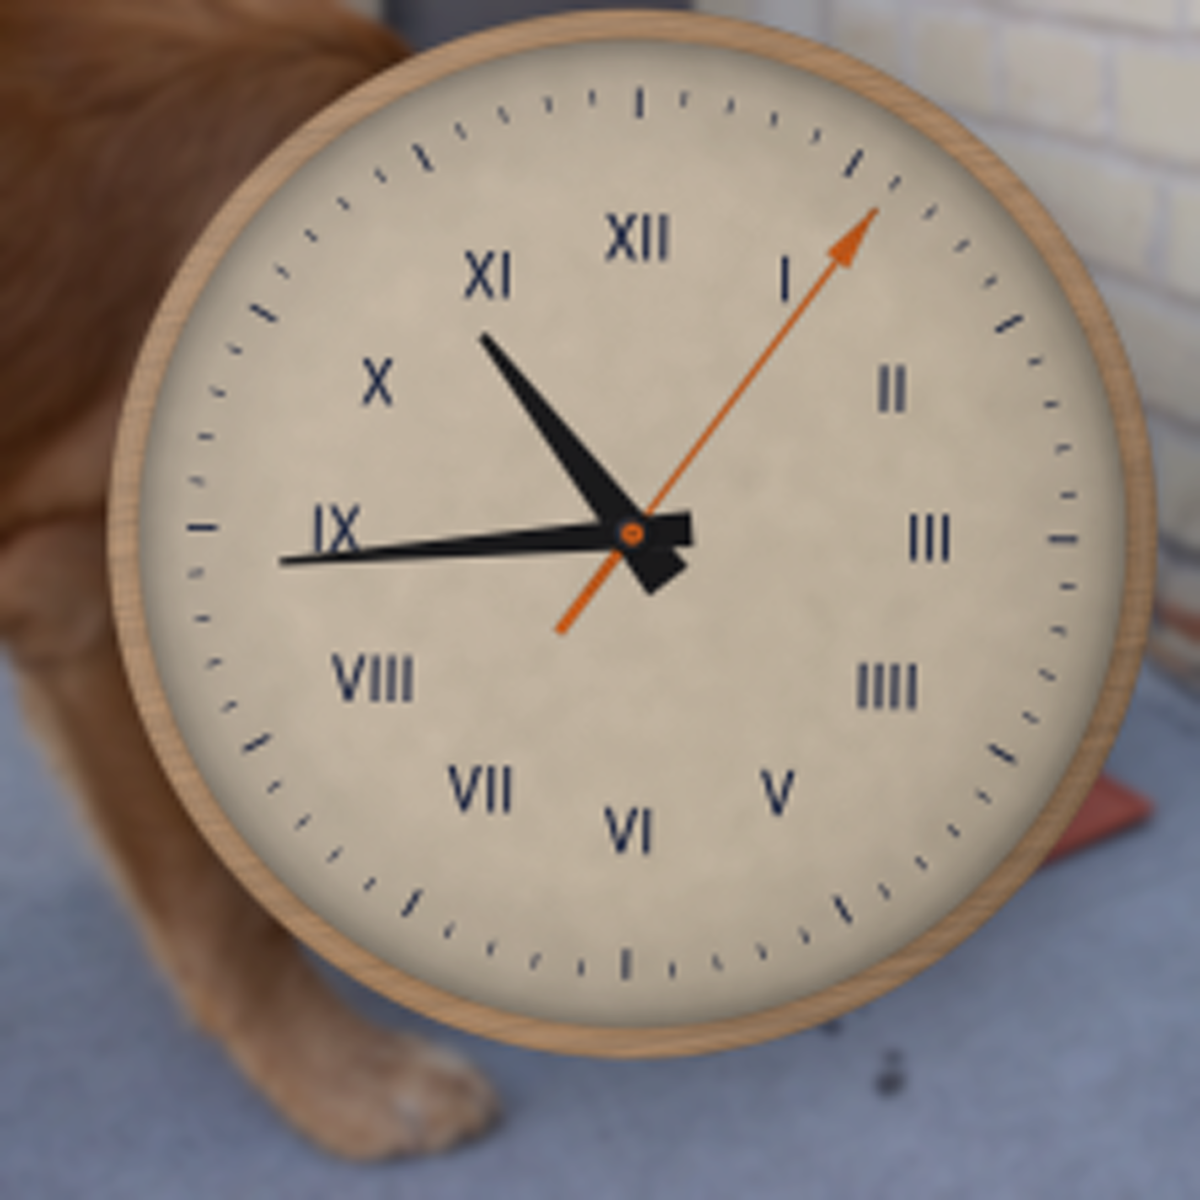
10:44:06
